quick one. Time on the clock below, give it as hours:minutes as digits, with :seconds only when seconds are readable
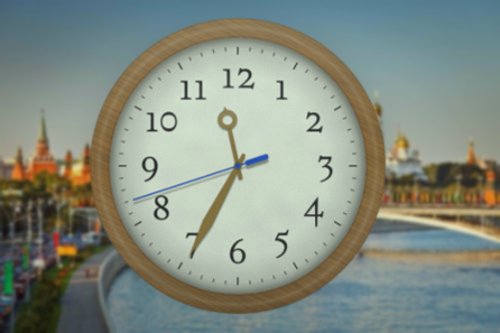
11:34:42
